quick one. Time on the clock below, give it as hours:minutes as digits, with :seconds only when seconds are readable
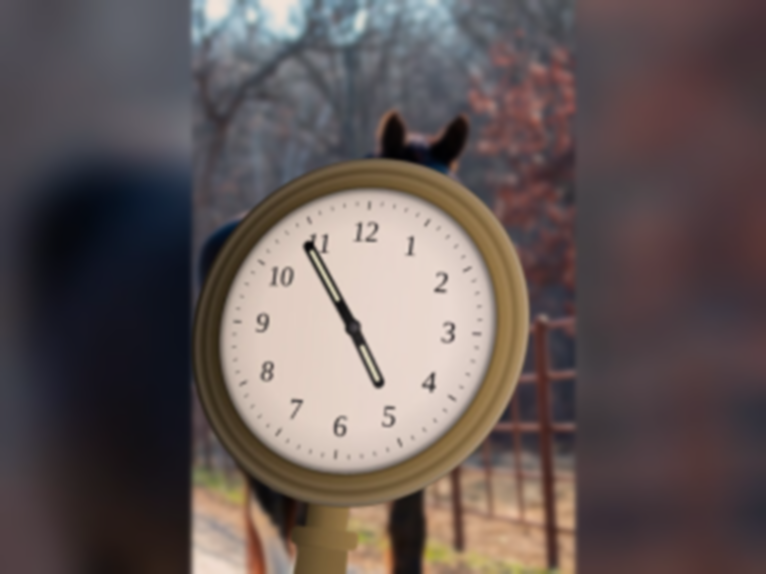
4:54
